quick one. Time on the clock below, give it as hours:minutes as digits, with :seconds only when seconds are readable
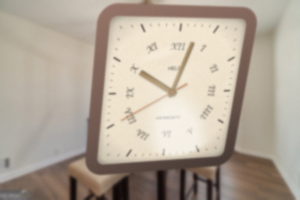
10:02:40
